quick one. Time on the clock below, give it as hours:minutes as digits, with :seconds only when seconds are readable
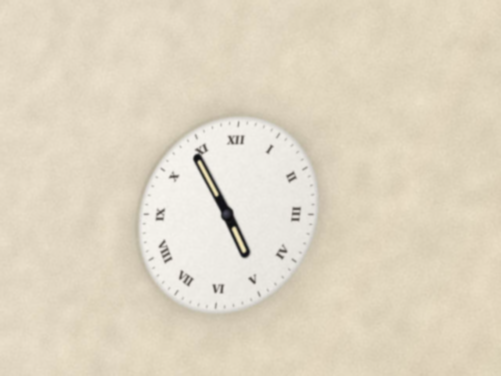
4:54
